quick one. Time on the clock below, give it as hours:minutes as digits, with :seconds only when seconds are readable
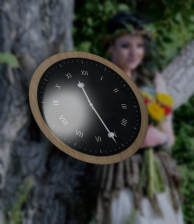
11:26
